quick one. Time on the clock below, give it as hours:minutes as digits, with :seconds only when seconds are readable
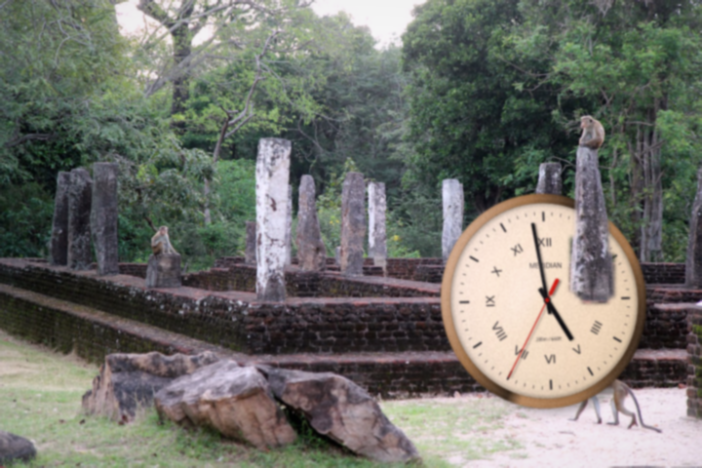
4:58:35
